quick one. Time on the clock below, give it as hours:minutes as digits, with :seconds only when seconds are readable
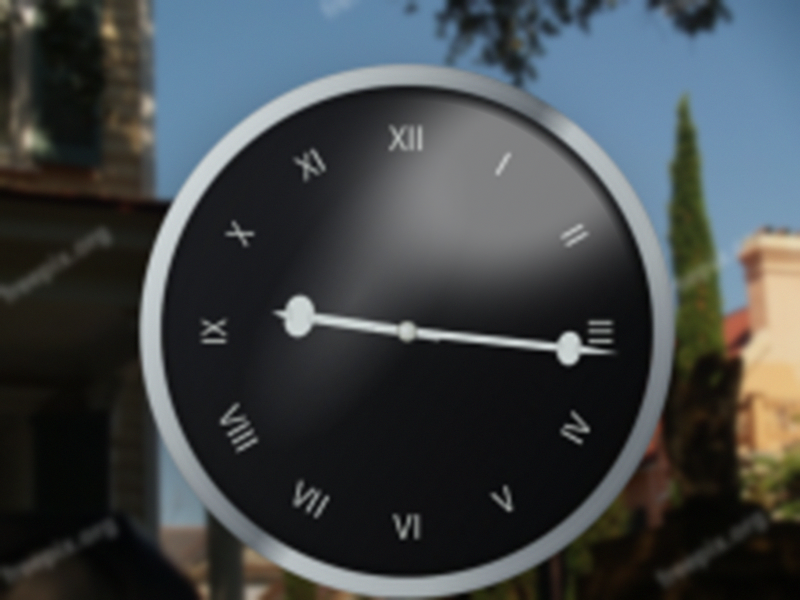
9:16
